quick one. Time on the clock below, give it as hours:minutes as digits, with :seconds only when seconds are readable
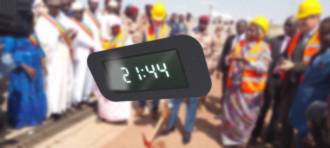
21:44
